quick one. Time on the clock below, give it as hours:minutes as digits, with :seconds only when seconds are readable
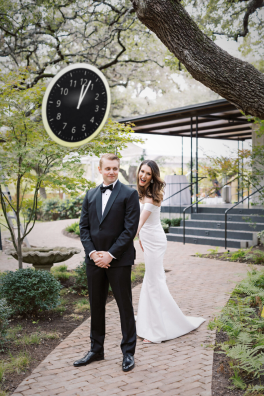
12:03
